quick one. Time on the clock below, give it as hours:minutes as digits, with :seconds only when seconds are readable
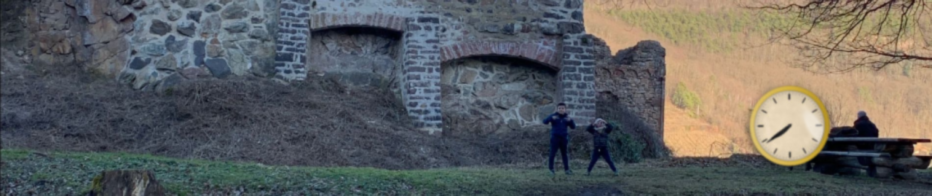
7:39
